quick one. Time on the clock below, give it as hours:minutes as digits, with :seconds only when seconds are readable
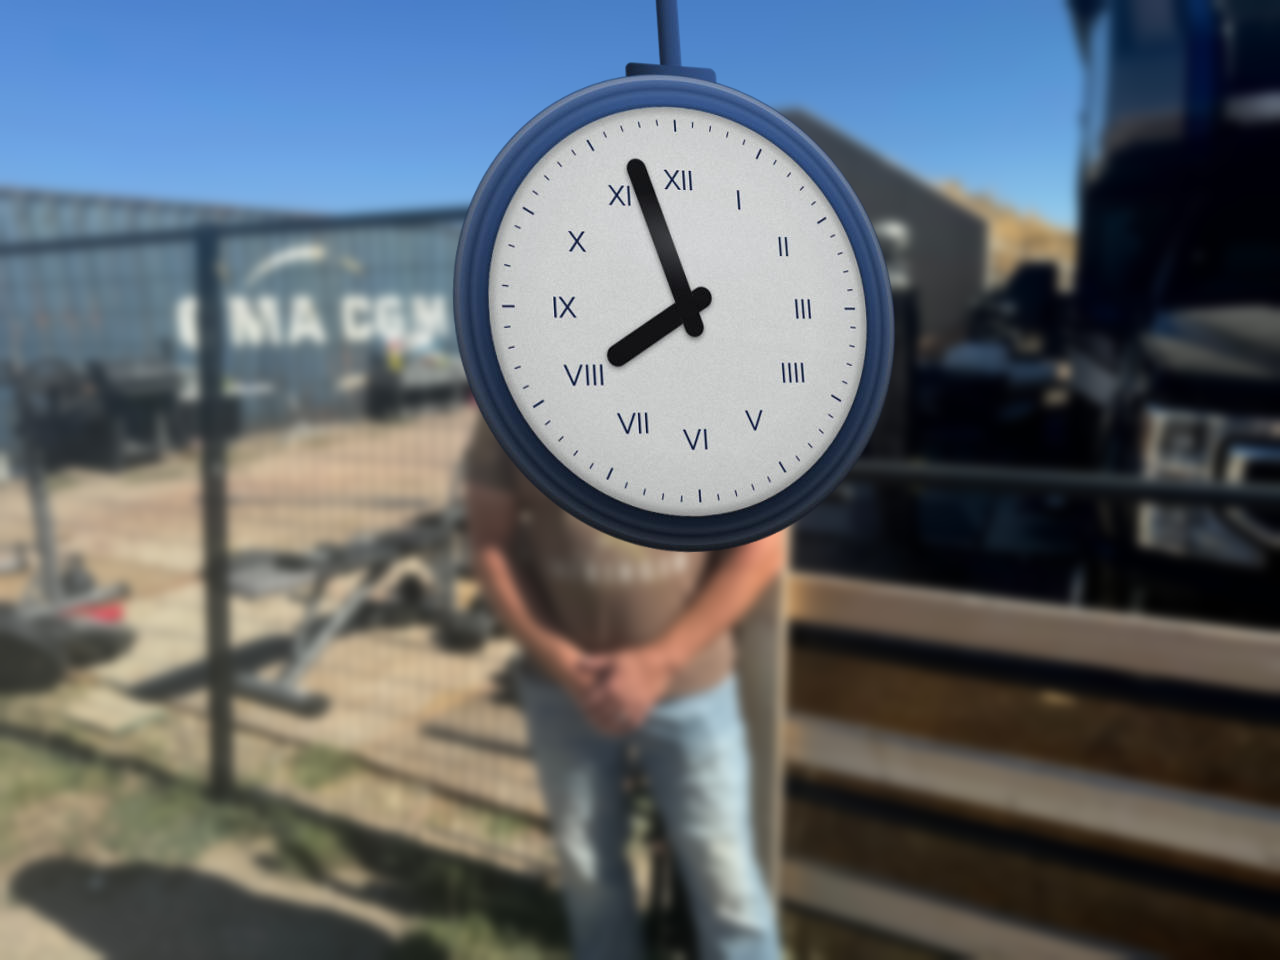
7:57
